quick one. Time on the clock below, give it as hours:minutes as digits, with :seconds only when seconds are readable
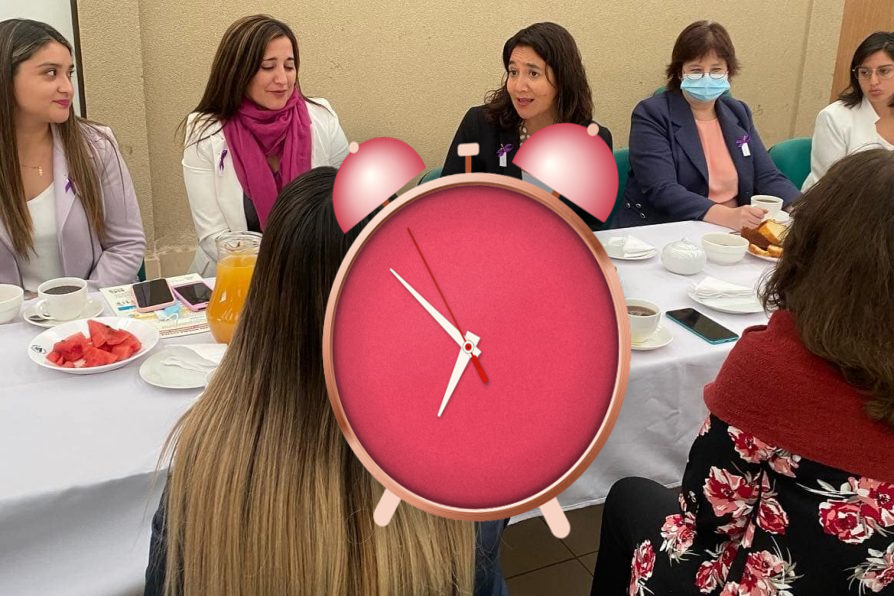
6:51:55
